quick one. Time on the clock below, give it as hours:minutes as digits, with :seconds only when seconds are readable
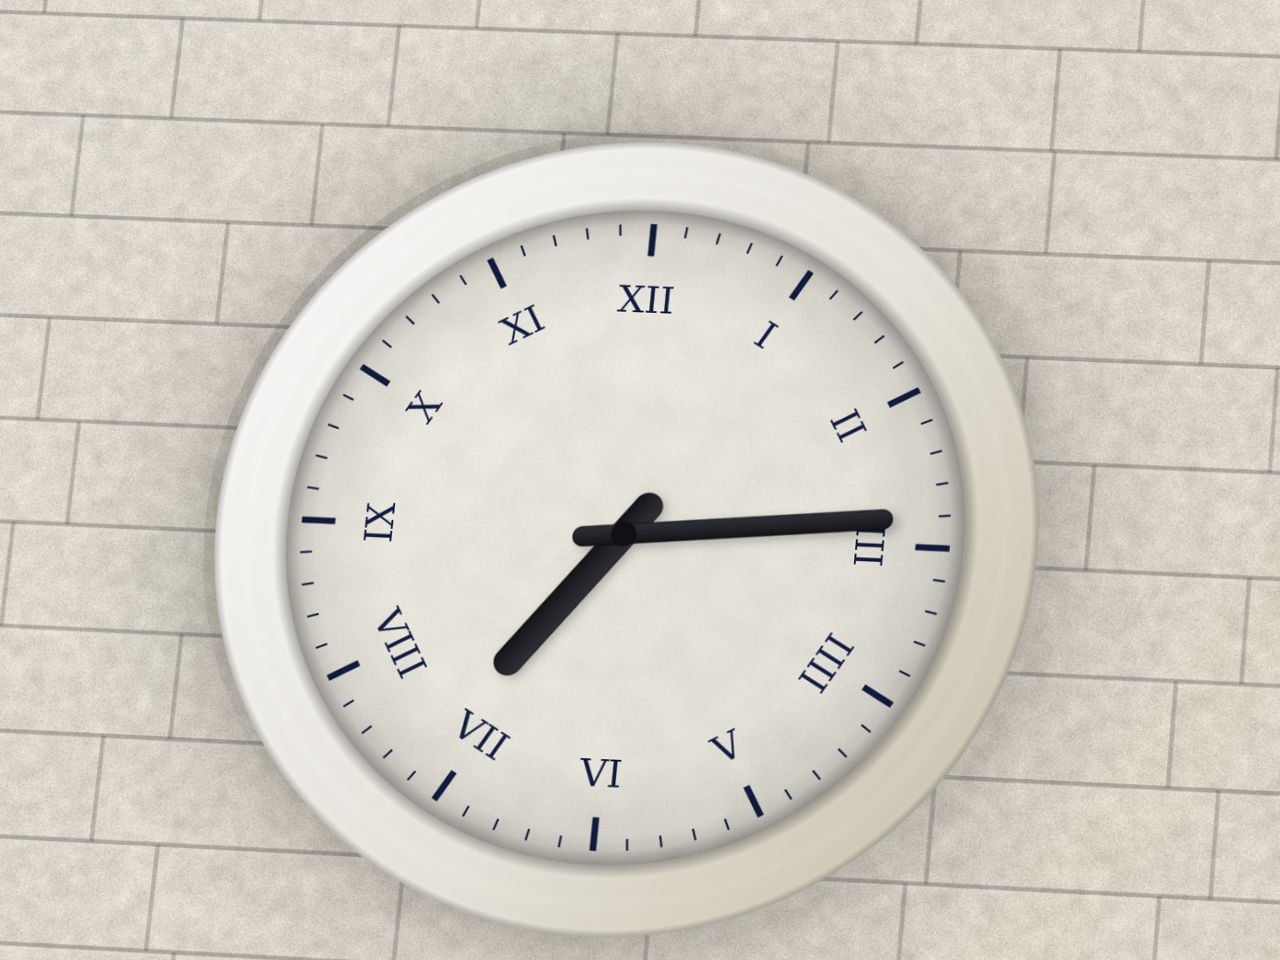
7:14
